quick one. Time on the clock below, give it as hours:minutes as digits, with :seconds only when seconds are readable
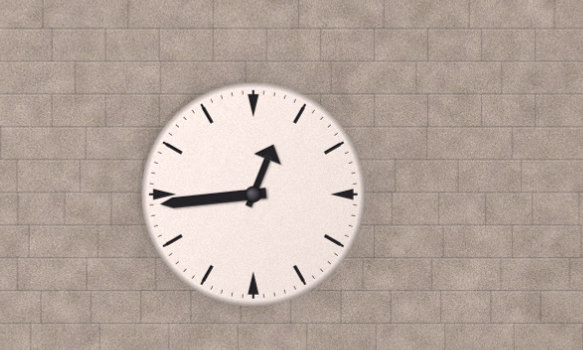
12:44
